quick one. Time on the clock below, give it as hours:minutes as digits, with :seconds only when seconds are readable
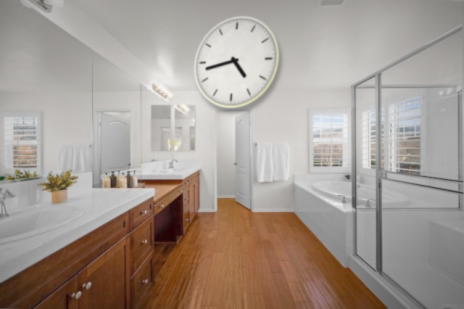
4:43
